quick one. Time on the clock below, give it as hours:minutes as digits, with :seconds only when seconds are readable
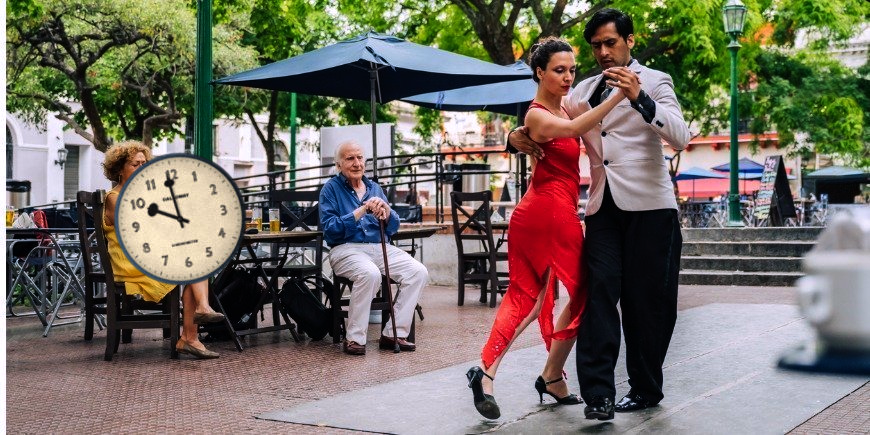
9:59
